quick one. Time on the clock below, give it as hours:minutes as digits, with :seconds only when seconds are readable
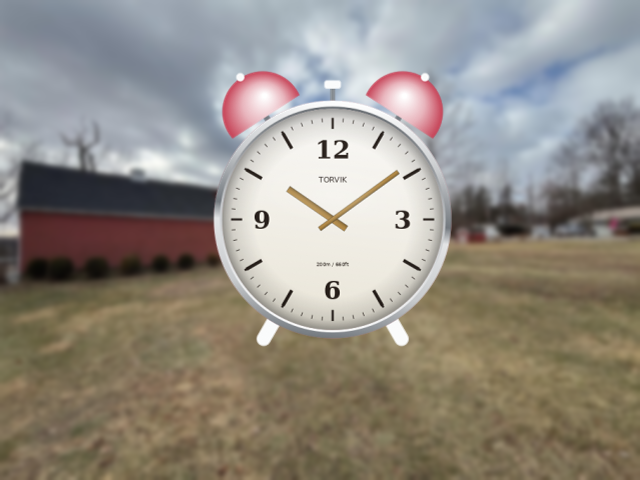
10:09
